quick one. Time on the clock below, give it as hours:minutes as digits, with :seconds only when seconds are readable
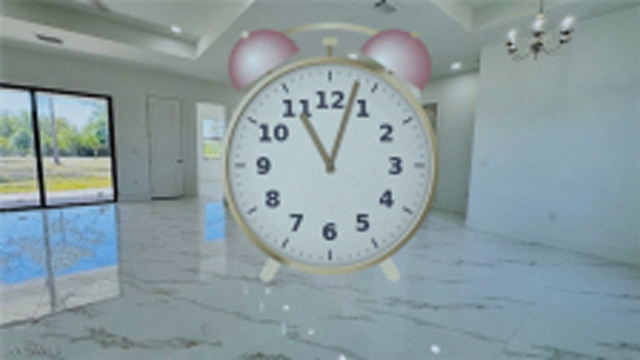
11:03
